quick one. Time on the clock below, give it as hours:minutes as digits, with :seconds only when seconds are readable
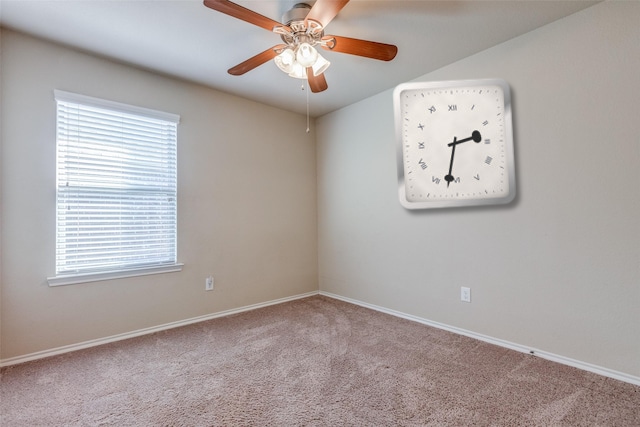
2:32
